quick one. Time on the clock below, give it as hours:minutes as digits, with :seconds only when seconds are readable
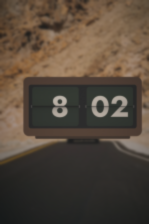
8:02
